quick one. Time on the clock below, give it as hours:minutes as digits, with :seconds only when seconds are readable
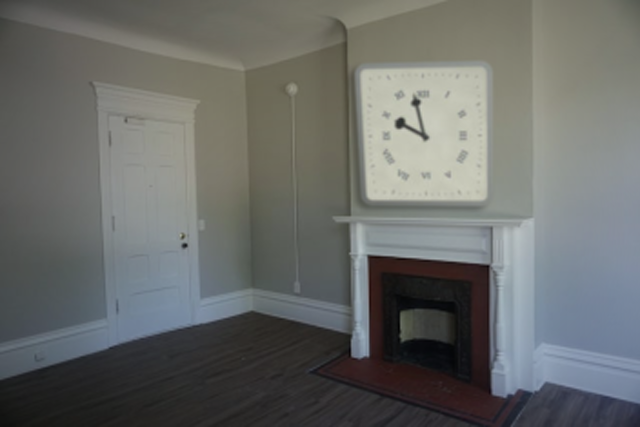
9:58
